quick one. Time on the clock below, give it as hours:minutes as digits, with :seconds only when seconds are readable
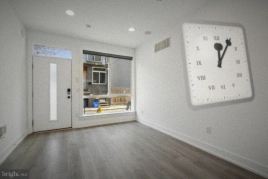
12:06
